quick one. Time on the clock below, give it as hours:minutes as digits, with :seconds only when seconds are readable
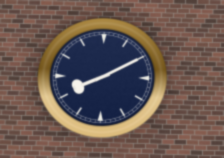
8:10
